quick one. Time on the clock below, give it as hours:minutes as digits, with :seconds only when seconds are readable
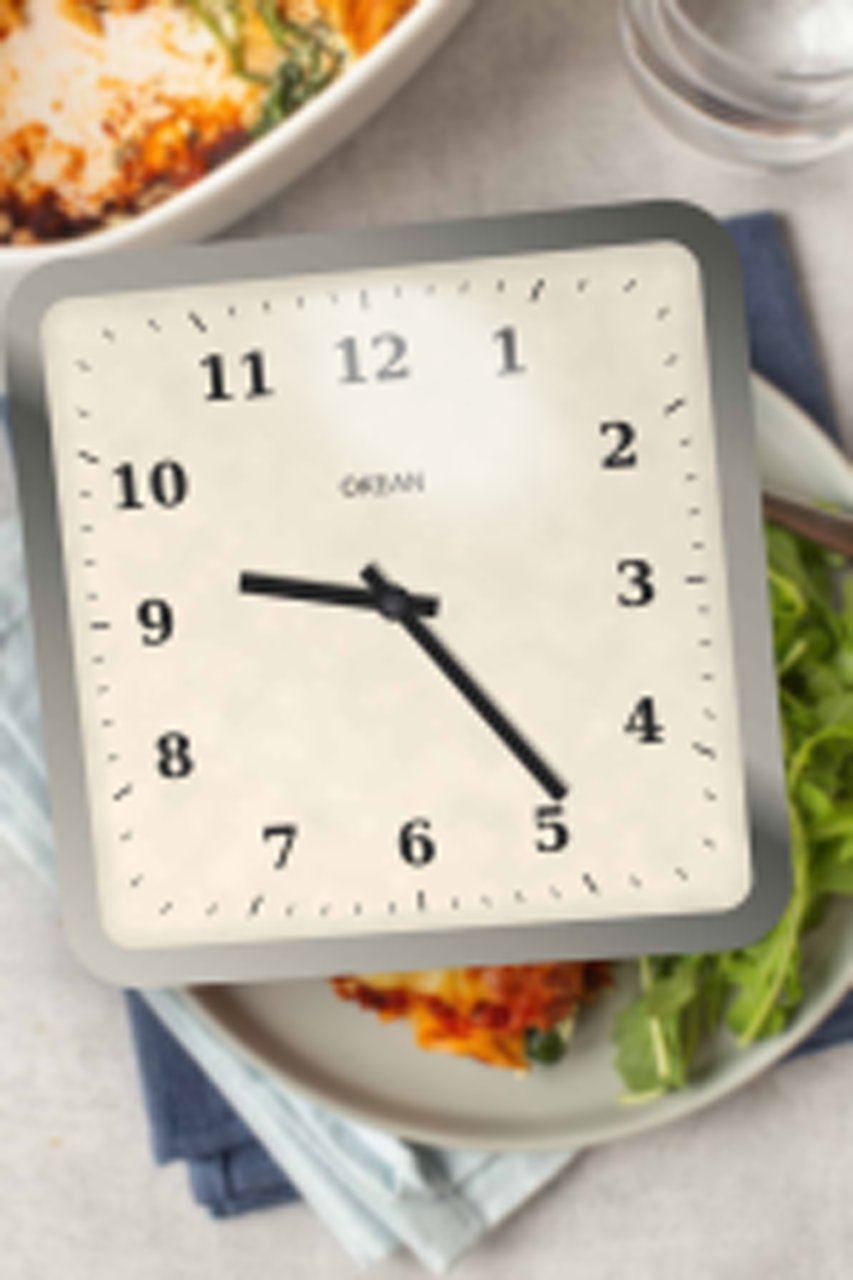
9:24
